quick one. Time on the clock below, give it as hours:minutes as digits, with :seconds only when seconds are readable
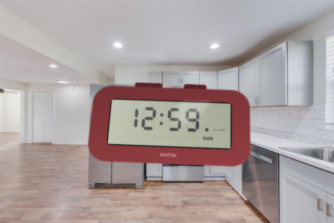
12:59
